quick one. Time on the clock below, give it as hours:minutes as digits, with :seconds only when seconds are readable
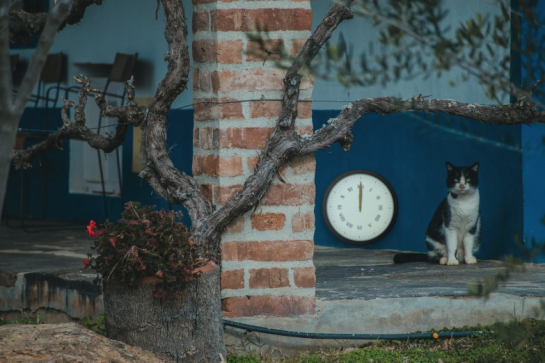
12:00
